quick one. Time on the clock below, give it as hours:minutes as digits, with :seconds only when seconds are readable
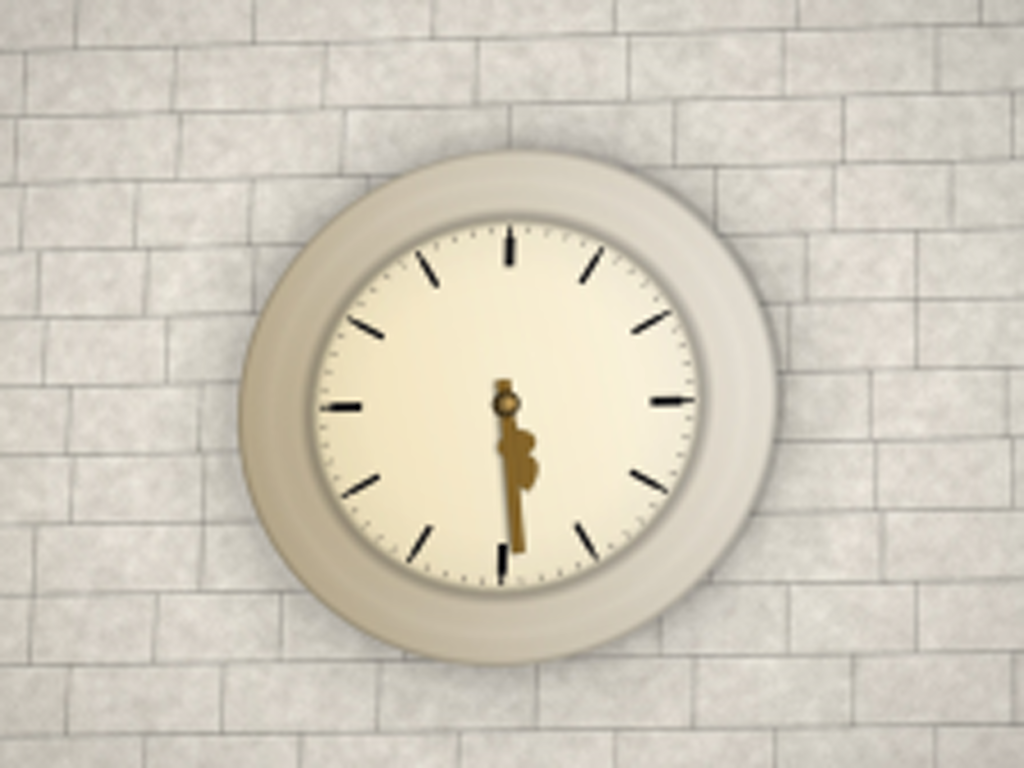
5:29
